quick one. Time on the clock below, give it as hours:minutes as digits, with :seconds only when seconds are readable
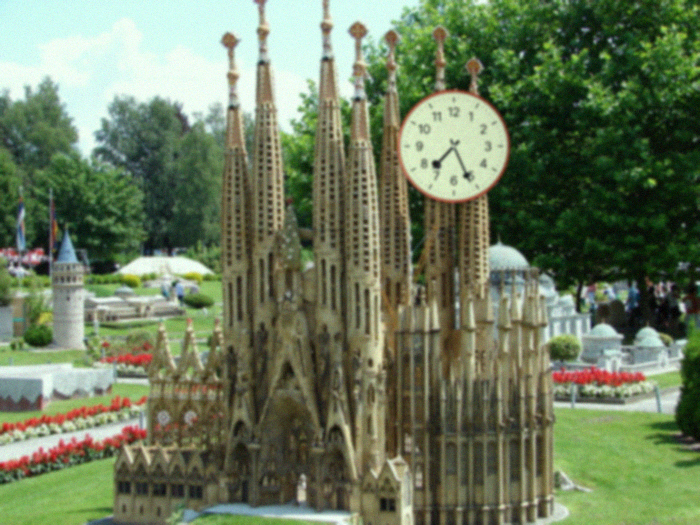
7:26
